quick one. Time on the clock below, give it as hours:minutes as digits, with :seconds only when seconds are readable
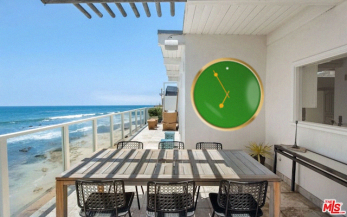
6:55
